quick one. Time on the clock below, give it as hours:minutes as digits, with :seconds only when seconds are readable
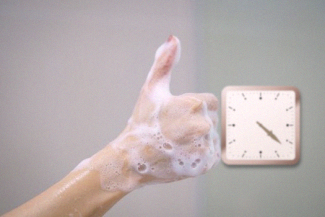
4:22
